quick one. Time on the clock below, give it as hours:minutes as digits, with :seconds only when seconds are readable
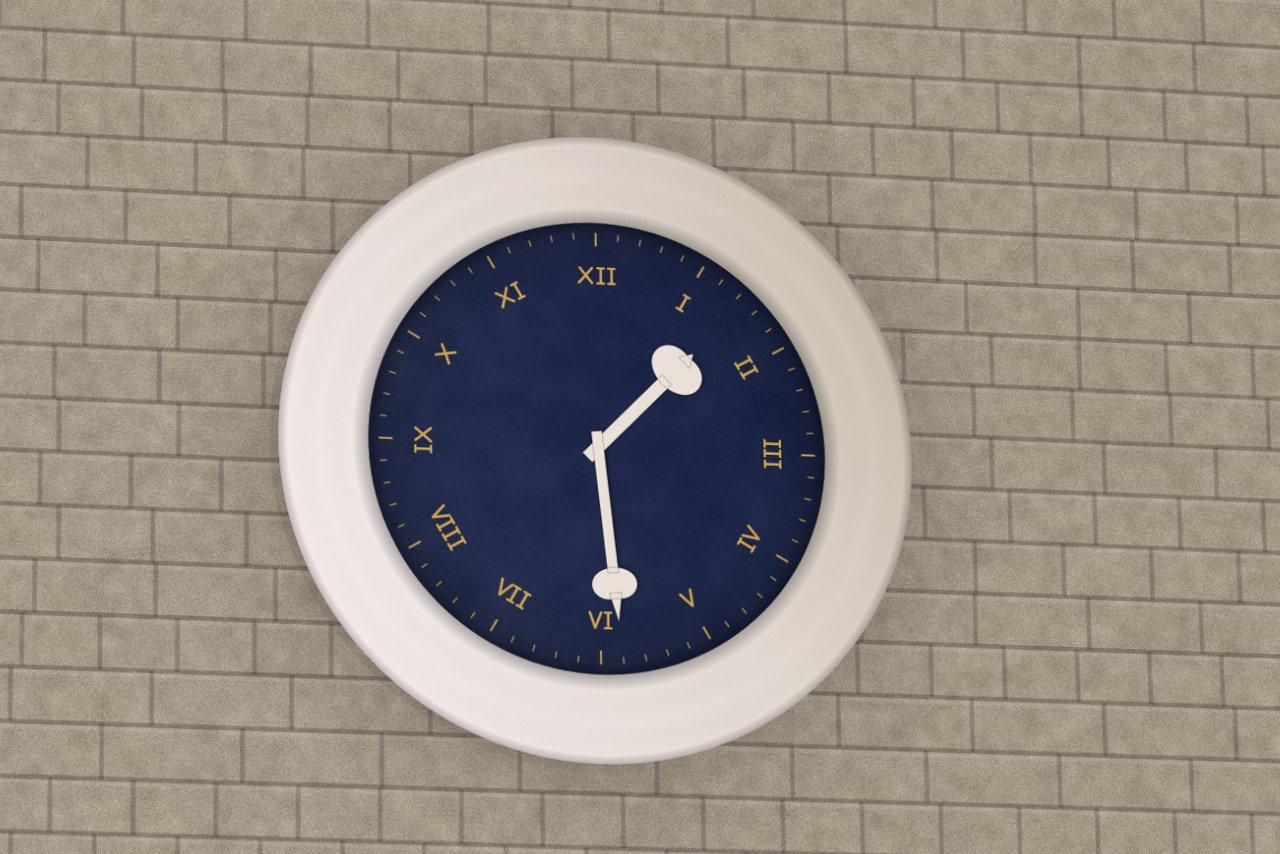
1:29
